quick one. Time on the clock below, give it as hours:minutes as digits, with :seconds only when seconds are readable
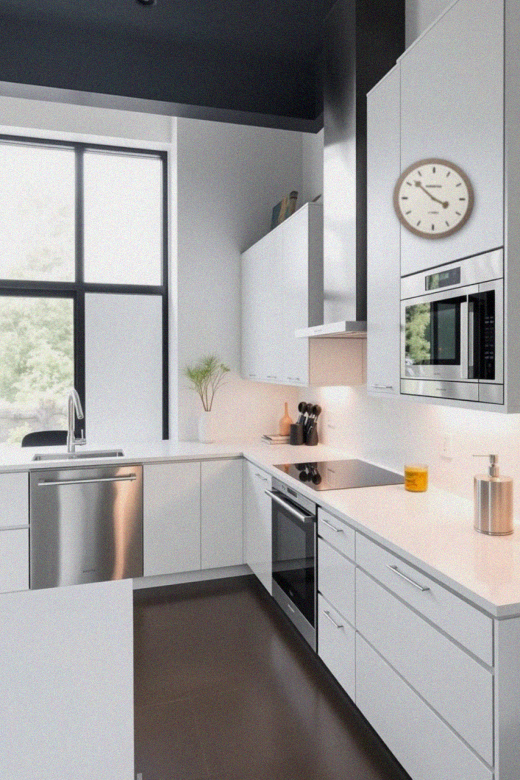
3:52
